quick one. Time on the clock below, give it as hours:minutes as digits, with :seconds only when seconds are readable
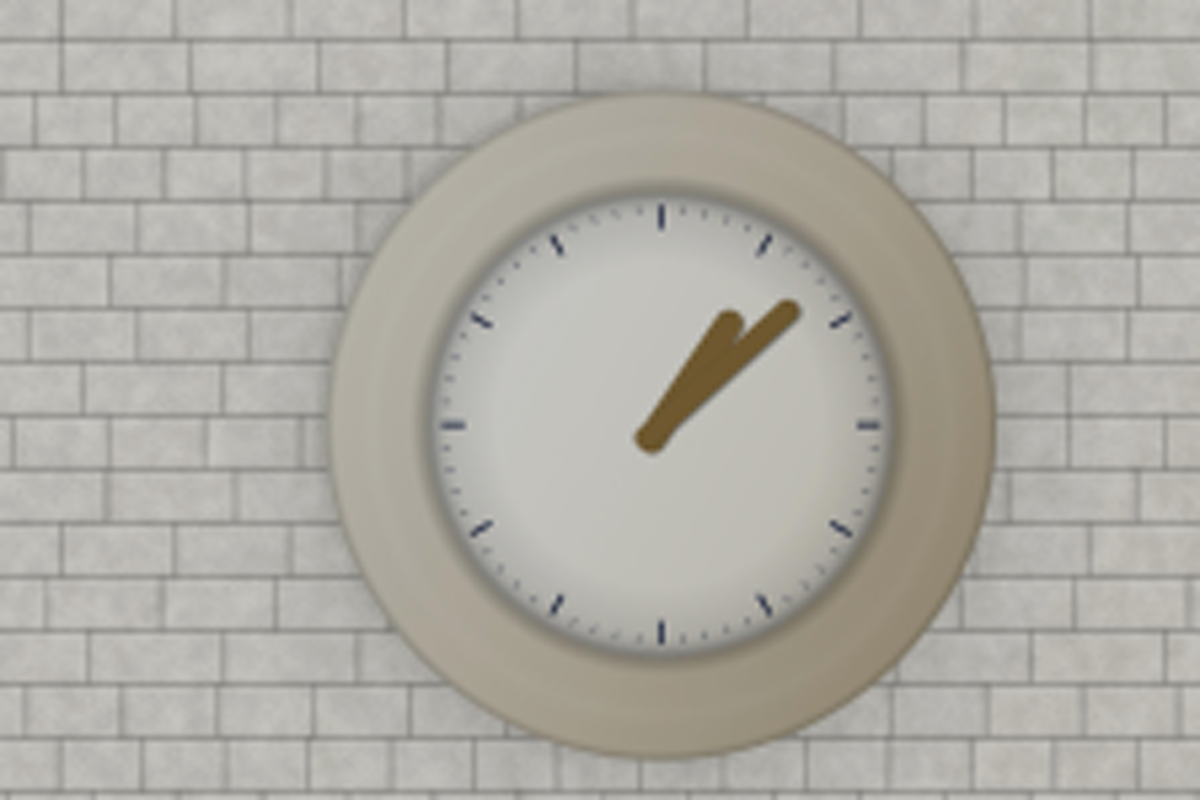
1:08
